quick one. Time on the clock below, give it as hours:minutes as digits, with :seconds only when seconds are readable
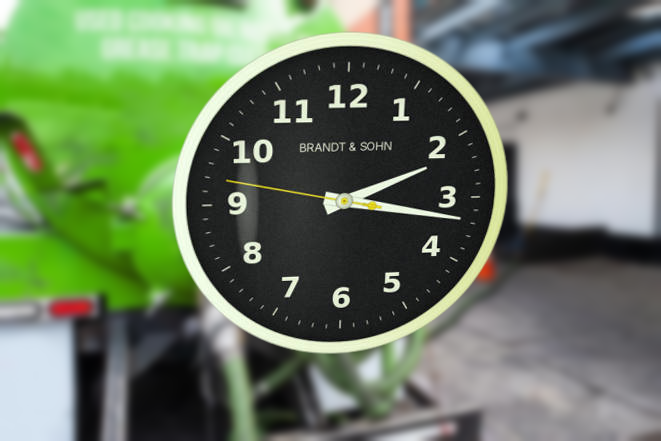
2:16:47
